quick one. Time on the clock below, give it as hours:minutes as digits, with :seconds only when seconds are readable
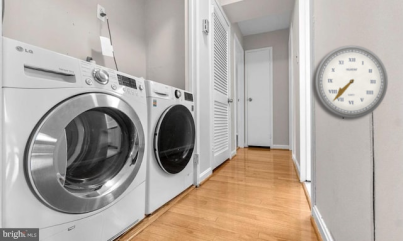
7:37
